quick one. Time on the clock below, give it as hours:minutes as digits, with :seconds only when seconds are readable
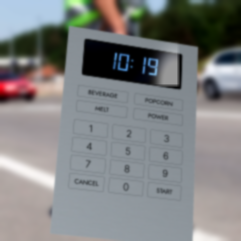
10:19
